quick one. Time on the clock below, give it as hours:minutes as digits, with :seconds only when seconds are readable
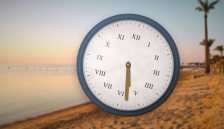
5:28
